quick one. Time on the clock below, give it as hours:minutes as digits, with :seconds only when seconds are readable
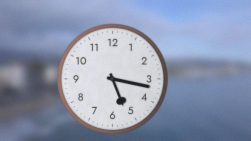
5:17
